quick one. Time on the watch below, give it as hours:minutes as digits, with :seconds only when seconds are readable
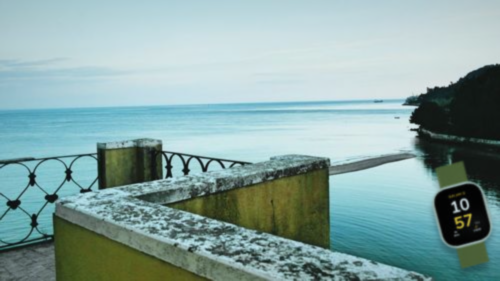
10:57
